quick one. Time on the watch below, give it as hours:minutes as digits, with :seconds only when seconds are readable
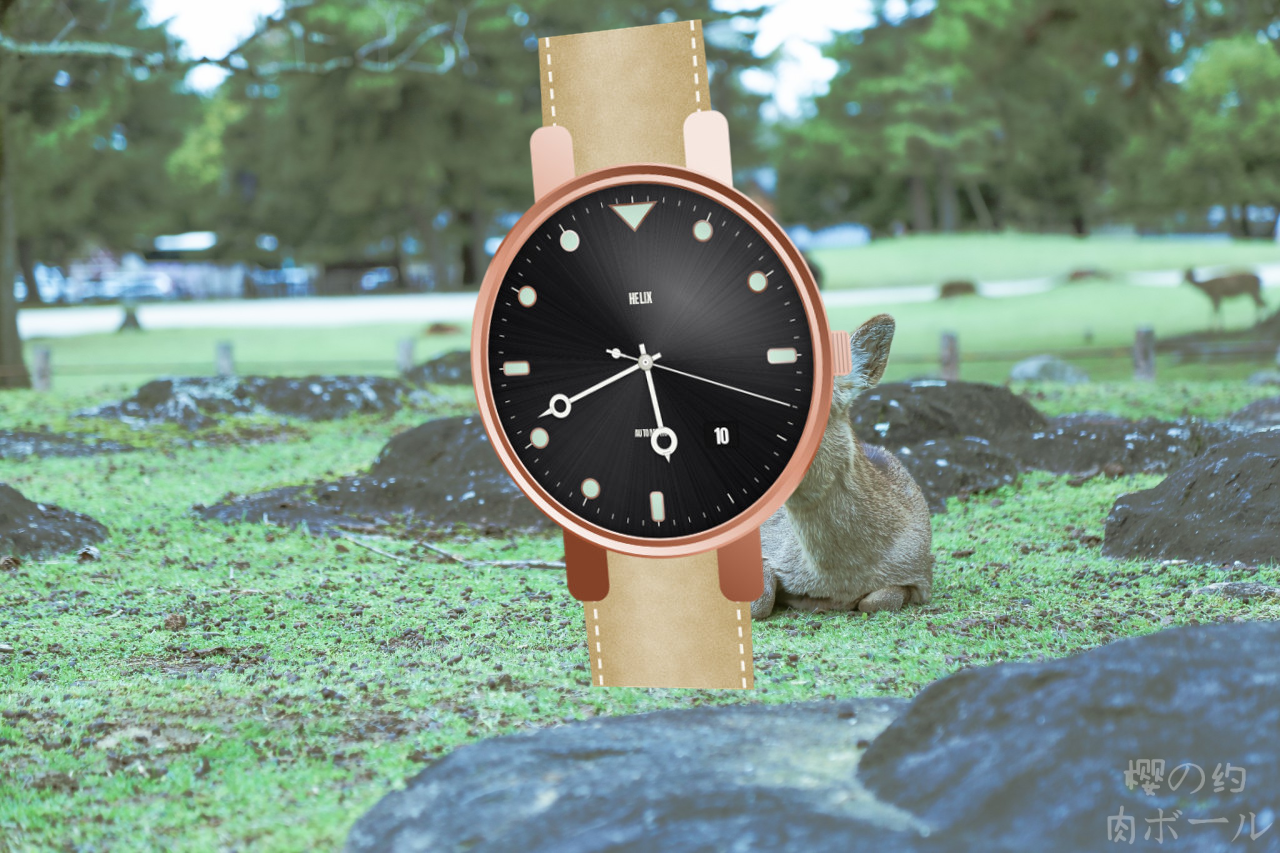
5:41:18
